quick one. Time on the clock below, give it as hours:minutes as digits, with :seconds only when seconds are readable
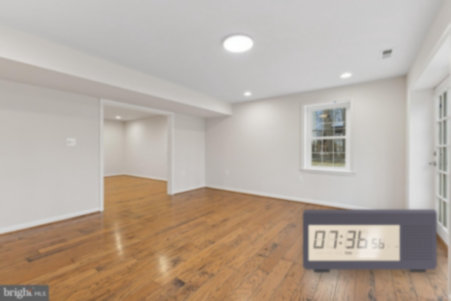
7:36
